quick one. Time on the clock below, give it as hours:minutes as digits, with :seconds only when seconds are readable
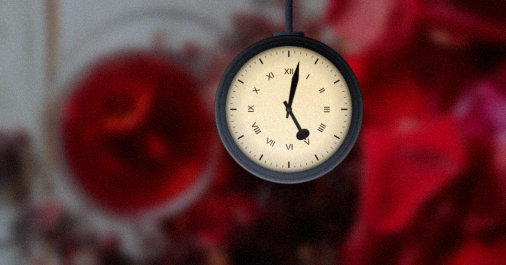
5:02
